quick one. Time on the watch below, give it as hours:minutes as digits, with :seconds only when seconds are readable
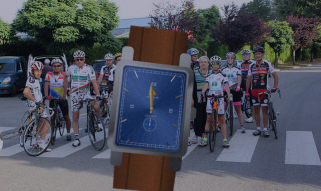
11:59
